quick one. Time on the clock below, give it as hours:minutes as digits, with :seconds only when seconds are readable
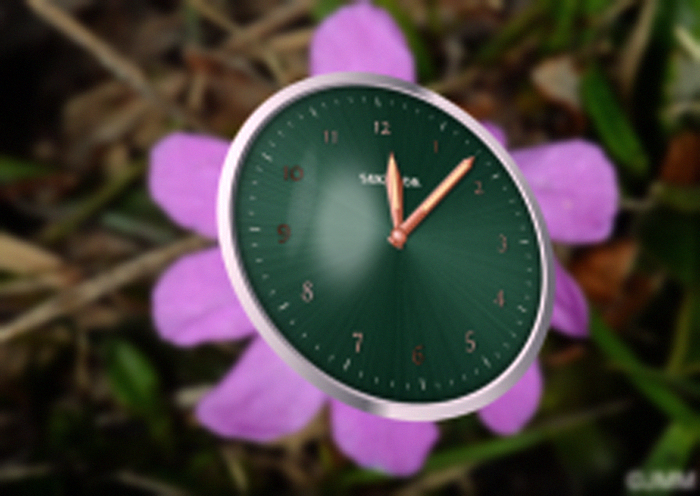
12:08
